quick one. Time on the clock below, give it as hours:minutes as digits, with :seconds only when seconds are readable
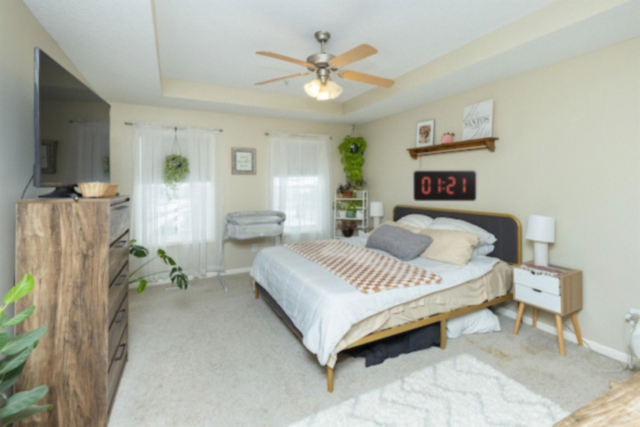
1:21
